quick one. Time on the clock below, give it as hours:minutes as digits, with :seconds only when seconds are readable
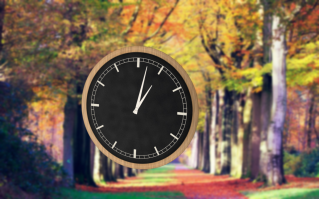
1:02
